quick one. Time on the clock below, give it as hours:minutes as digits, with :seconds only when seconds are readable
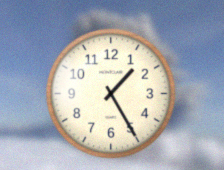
1:25
